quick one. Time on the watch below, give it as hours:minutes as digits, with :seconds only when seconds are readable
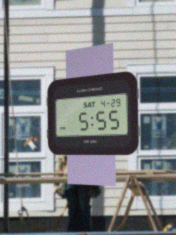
5:55
